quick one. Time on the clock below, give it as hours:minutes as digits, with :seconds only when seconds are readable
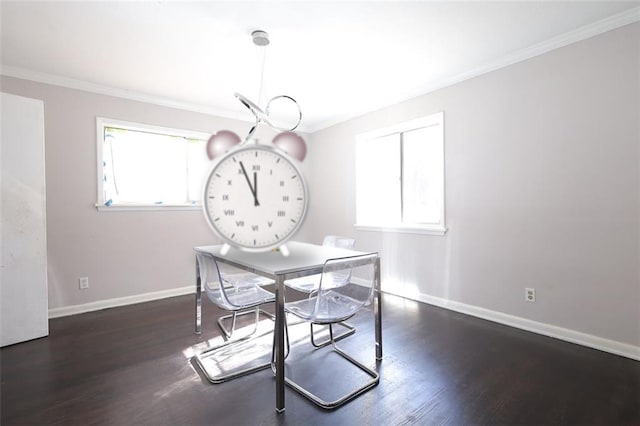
11:56
